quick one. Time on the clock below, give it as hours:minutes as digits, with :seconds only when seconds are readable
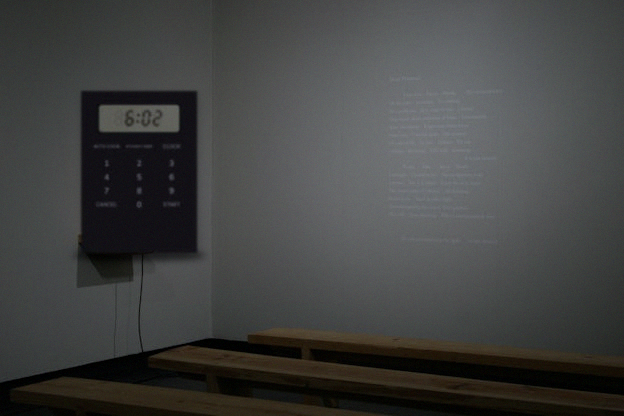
6:02
